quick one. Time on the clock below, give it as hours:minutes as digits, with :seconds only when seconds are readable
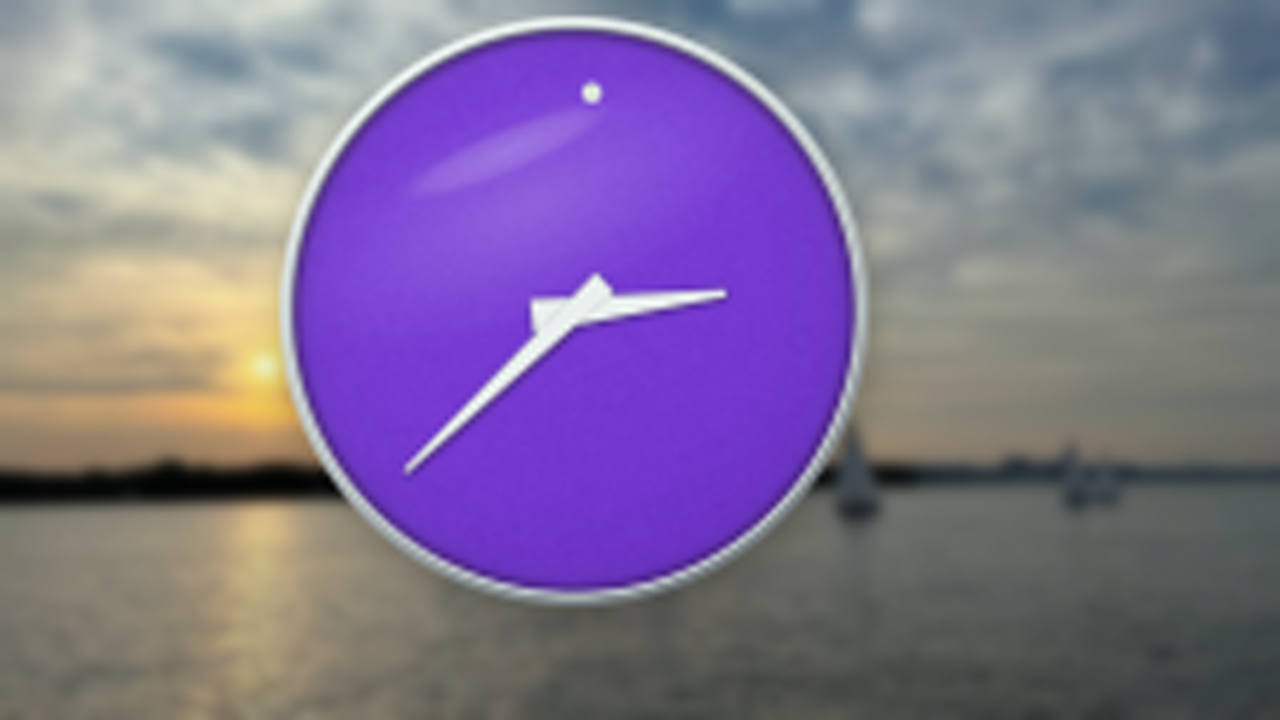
2:37
